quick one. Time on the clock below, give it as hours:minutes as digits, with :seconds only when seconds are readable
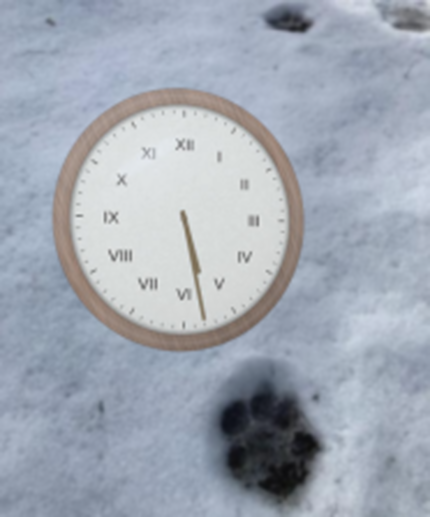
5:28
